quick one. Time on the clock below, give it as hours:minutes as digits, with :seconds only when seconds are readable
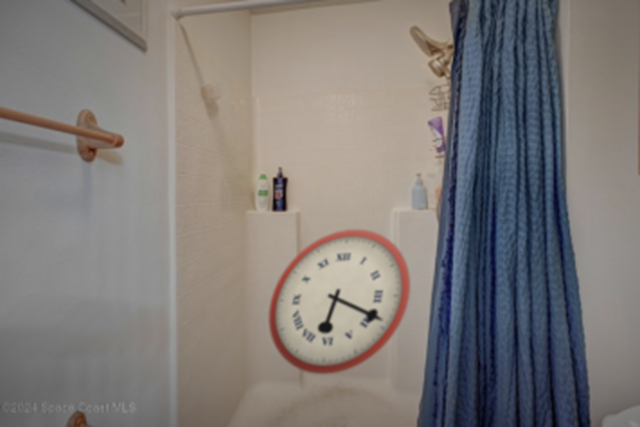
6:19
